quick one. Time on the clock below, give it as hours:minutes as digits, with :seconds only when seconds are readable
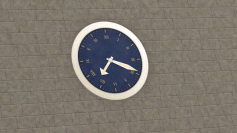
7:19
